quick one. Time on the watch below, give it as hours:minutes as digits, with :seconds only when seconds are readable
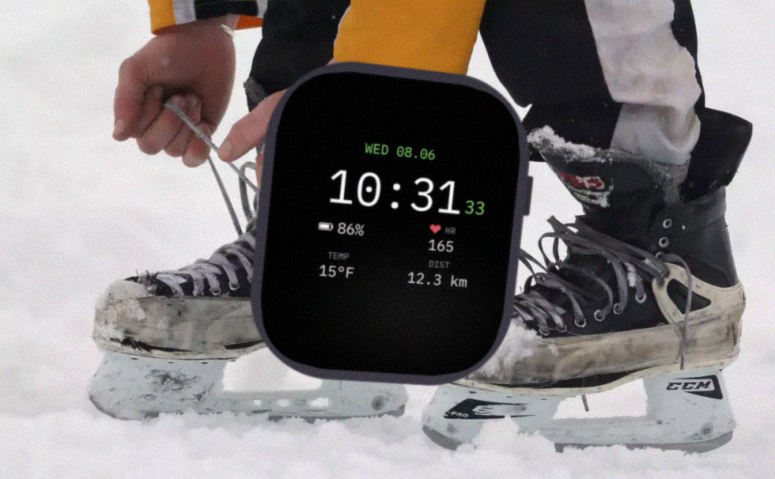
10:31:33
